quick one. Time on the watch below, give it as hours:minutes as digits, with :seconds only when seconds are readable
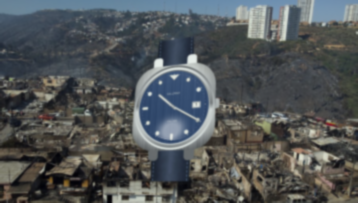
10:20
